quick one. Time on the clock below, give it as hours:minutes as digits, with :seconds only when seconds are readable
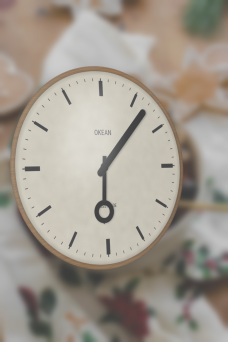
6:07
